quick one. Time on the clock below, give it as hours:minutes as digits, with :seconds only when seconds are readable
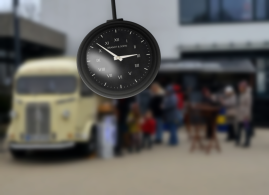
2:52
